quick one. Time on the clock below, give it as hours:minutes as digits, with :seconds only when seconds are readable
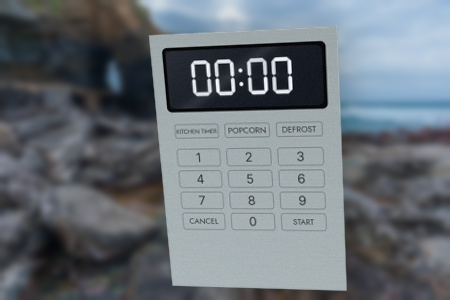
0:00
